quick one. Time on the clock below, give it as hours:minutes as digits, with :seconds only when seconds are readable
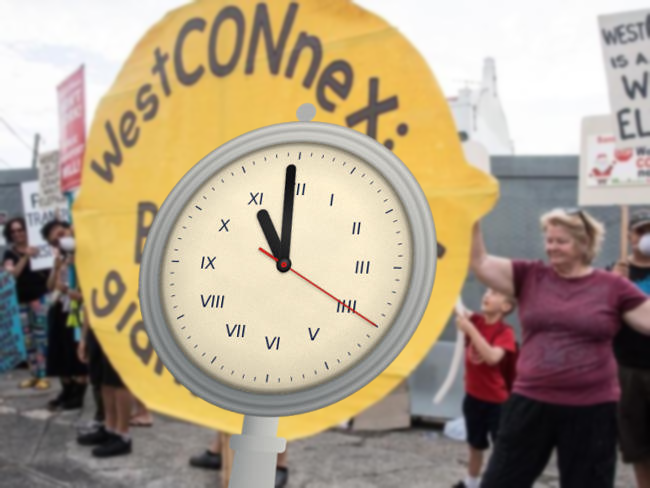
10:59:20
